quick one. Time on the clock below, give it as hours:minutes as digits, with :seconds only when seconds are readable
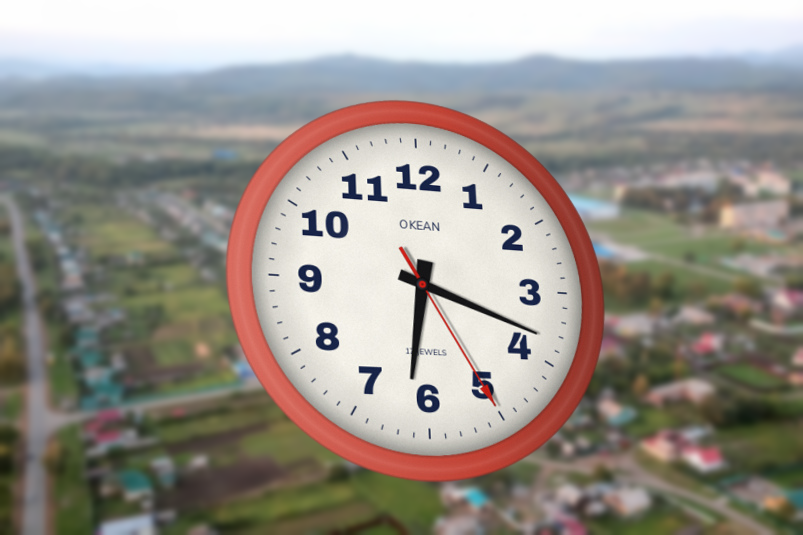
6:18:25
